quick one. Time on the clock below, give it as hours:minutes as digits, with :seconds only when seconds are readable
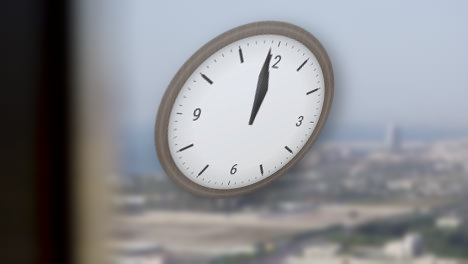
11:59
